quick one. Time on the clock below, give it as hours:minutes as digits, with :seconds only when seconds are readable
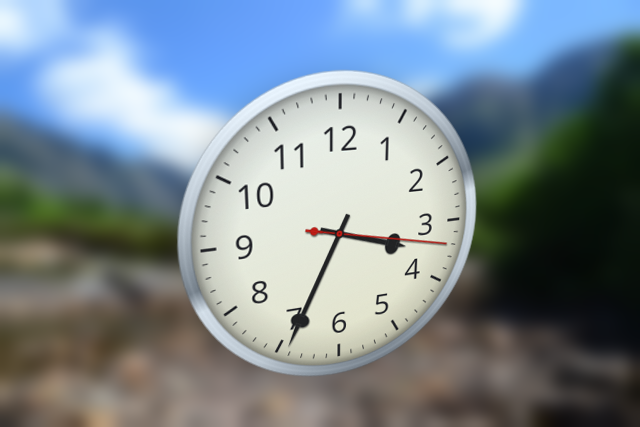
3:34:17
